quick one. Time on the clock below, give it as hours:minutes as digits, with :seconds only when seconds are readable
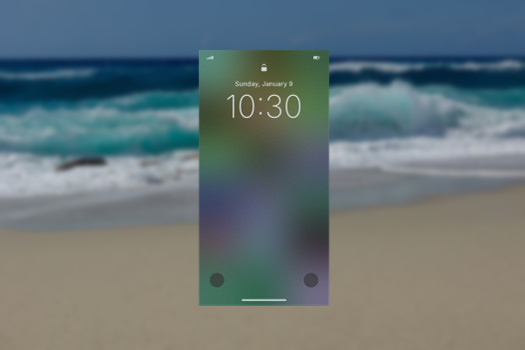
10:30
